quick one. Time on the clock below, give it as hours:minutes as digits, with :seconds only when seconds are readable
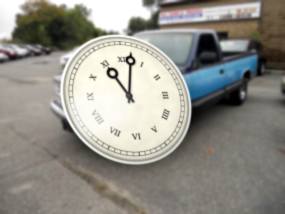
11:02
